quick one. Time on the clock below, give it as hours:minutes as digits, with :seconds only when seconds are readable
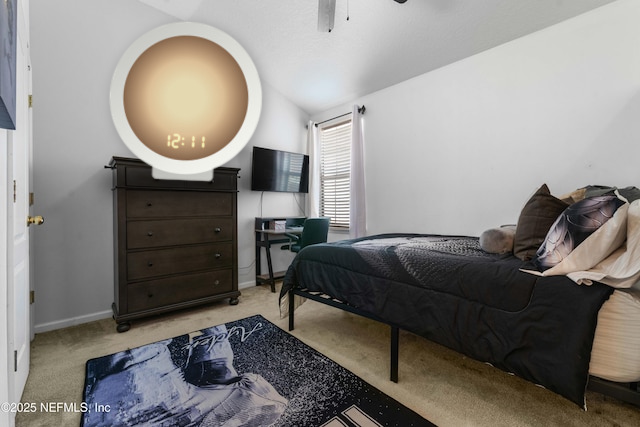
12:11
